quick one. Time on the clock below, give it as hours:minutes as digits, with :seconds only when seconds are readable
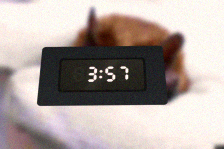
3:57
